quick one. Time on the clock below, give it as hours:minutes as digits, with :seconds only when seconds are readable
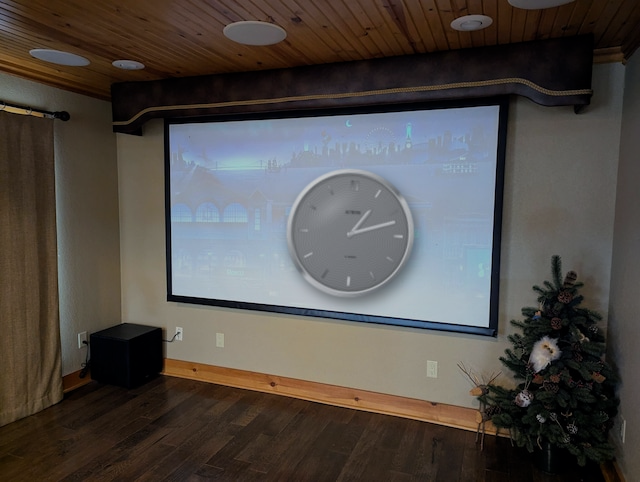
1:12
